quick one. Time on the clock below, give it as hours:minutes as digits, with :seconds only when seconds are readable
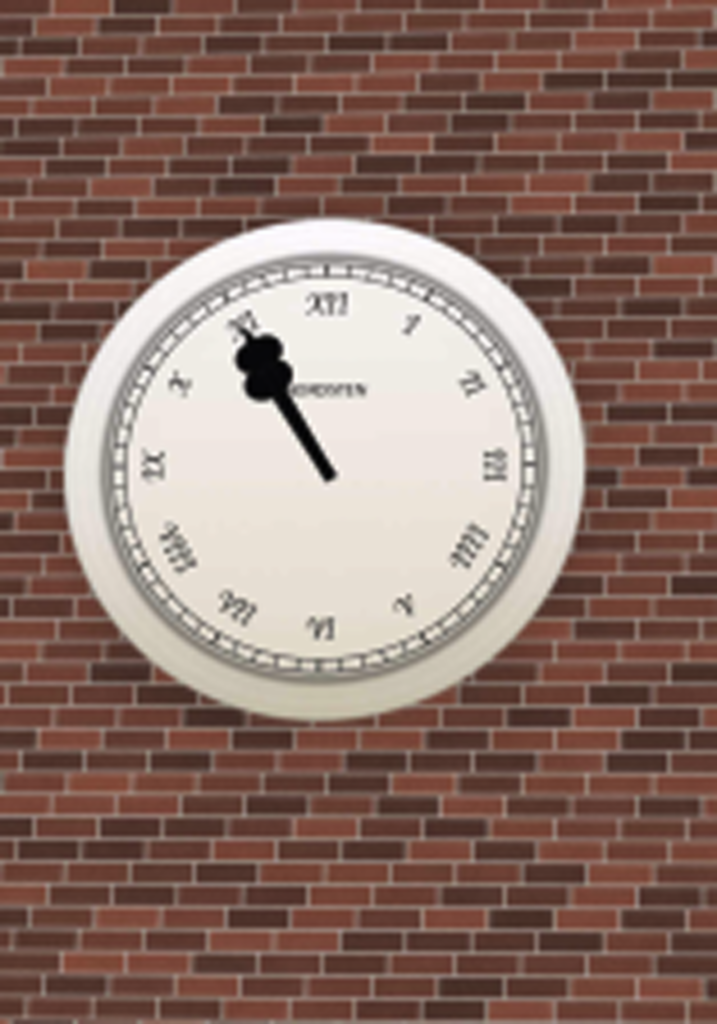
10:55
